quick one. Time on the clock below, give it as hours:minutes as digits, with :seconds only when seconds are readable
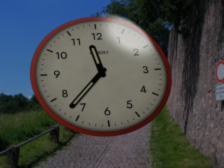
11:37
